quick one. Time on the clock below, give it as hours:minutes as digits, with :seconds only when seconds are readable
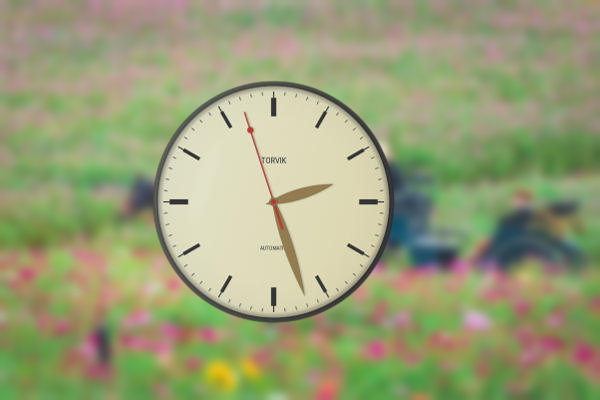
2:26:57
